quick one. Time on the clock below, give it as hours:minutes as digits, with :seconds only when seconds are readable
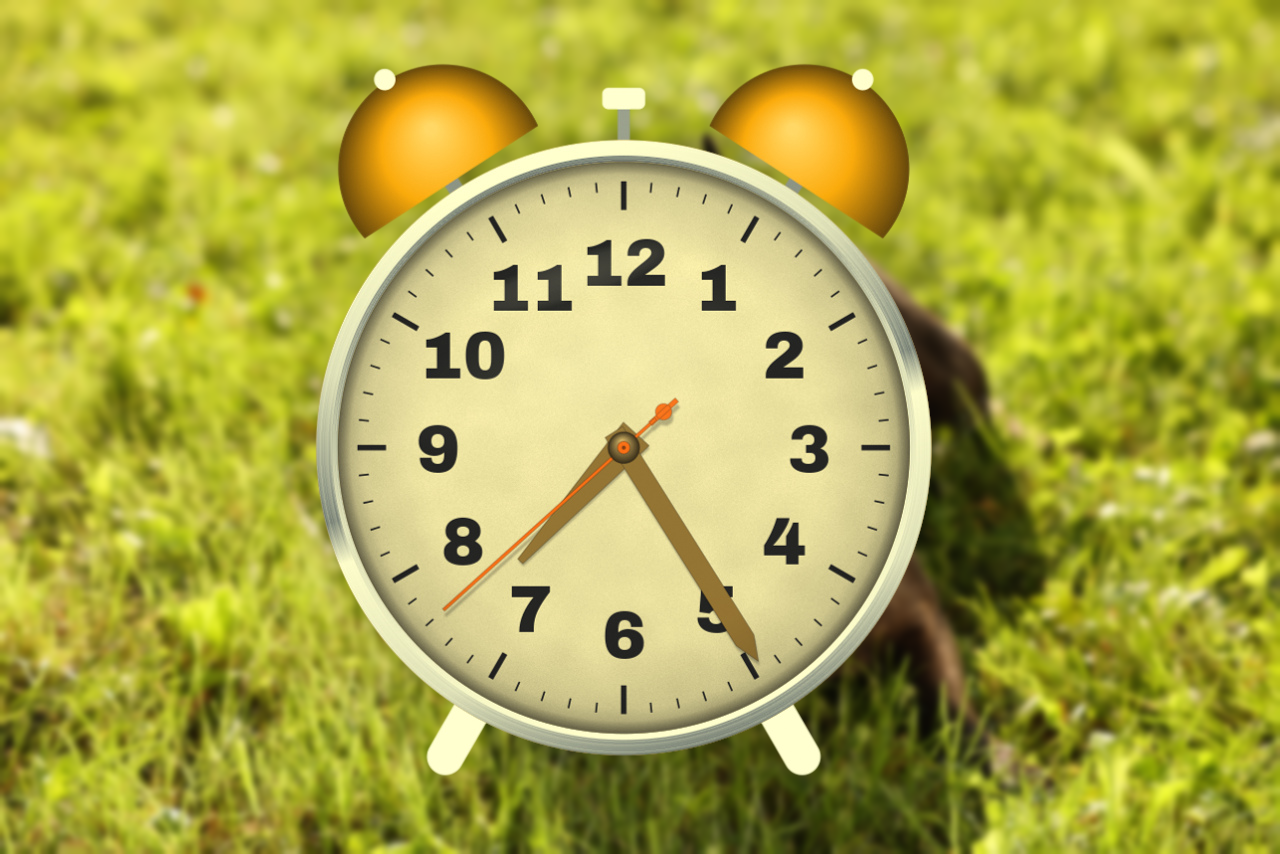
7:24:38
